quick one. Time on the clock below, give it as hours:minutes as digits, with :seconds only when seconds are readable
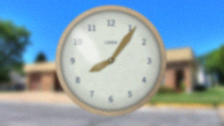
8:06
